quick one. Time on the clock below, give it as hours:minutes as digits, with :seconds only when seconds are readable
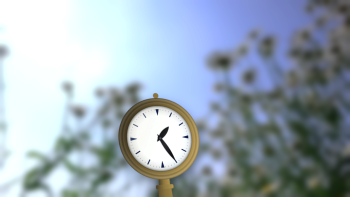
1:25
